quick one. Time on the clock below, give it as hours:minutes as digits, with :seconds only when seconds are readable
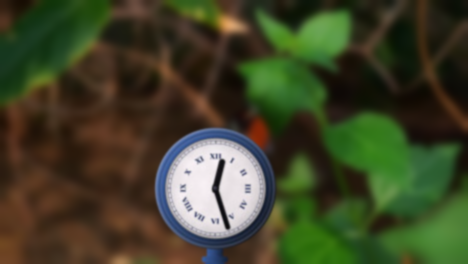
12:27
